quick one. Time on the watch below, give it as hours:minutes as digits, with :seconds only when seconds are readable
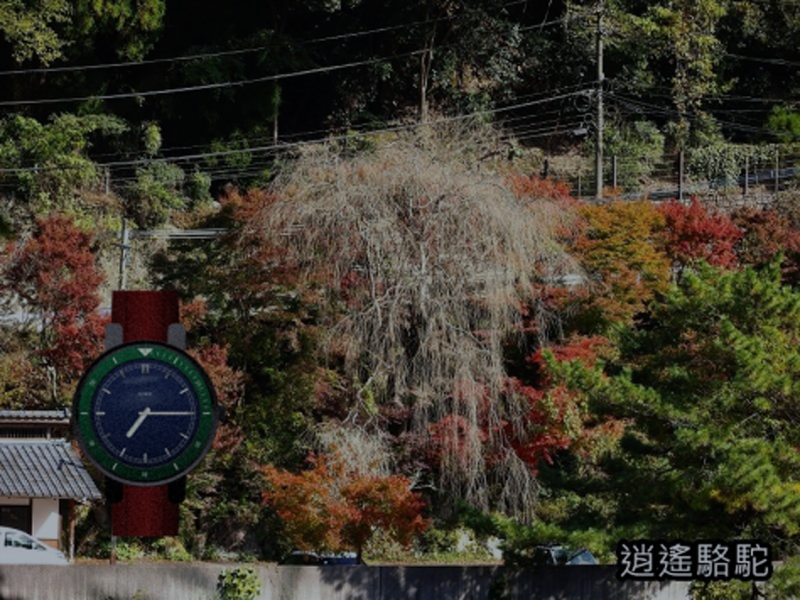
7:15
